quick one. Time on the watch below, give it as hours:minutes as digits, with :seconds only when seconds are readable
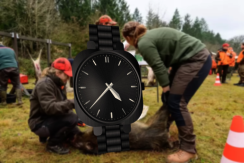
4:38
